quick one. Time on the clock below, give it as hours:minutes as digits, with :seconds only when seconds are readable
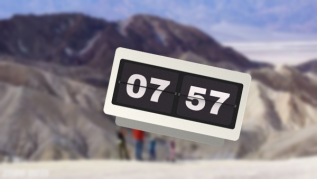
7:57
